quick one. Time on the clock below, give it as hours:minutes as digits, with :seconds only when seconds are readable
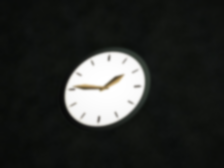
1:46
